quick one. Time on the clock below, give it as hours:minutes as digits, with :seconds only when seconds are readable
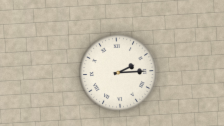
2:15
